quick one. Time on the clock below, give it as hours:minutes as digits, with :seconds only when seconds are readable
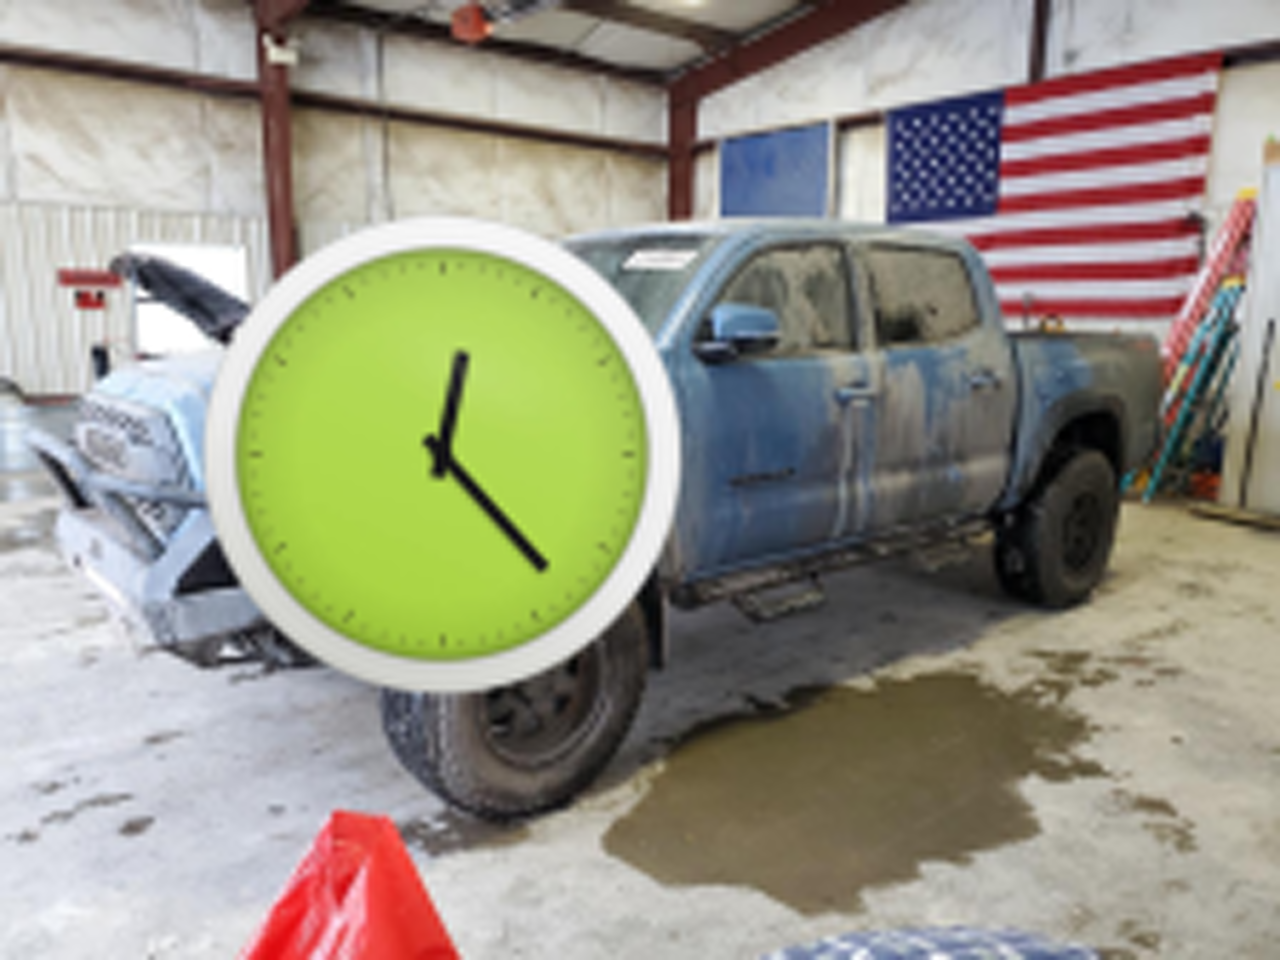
12:23
